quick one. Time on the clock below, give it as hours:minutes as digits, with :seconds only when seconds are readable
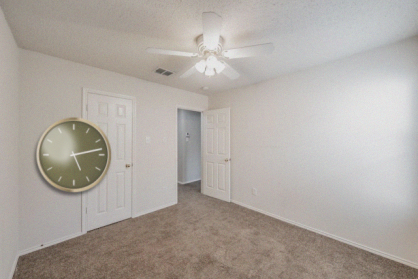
5:13
